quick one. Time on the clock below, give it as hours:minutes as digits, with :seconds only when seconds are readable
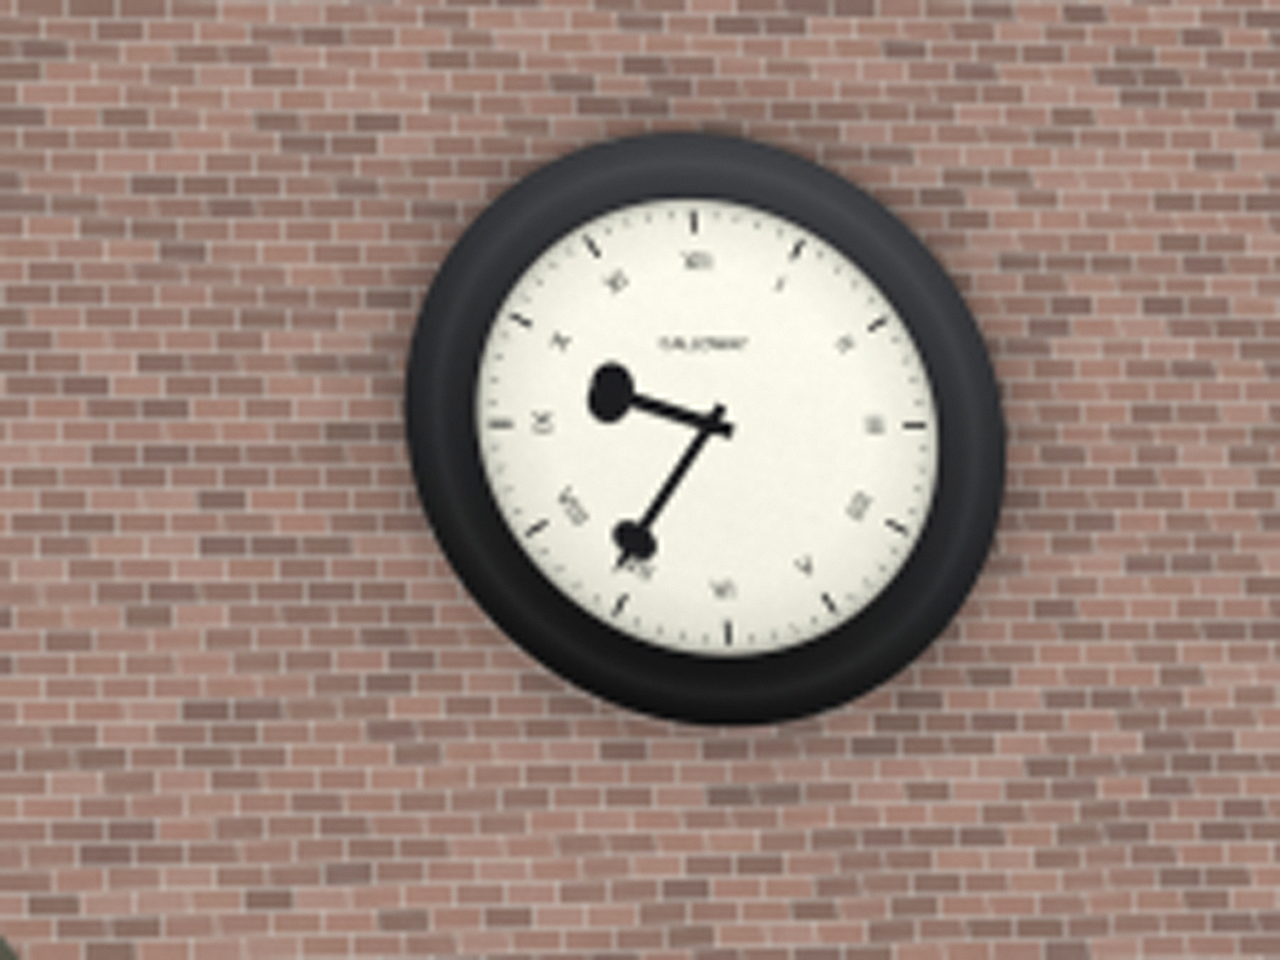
9:36
